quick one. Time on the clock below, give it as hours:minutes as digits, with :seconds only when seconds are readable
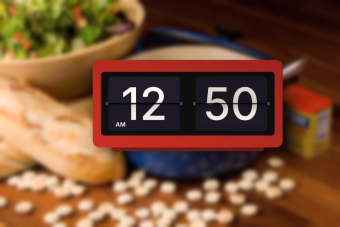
12:50
